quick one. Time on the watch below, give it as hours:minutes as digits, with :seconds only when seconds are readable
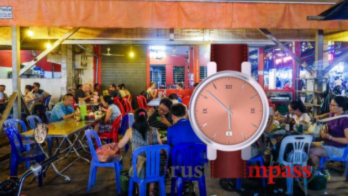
5:52
